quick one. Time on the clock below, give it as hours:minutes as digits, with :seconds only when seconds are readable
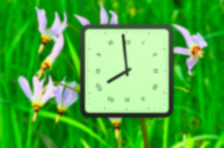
7:59
